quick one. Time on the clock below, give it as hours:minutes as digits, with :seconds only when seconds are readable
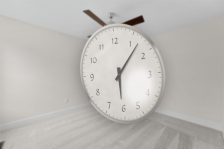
6:07
